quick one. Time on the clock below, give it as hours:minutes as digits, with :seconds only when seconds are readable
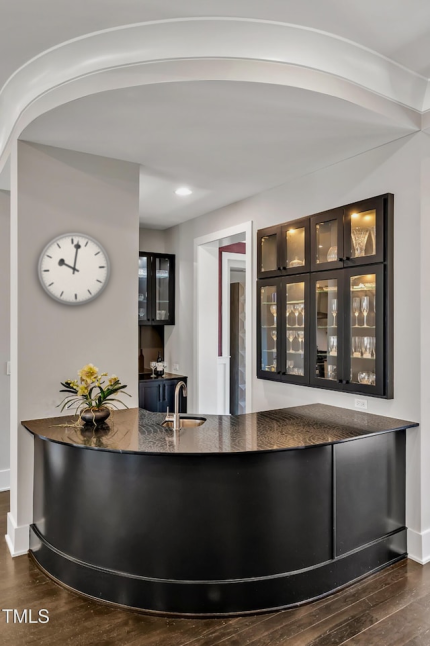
10:02
